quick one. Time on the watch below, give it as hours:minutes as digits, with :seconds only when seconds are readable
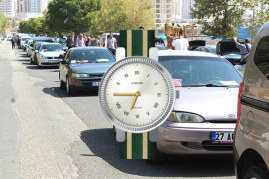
6:45
